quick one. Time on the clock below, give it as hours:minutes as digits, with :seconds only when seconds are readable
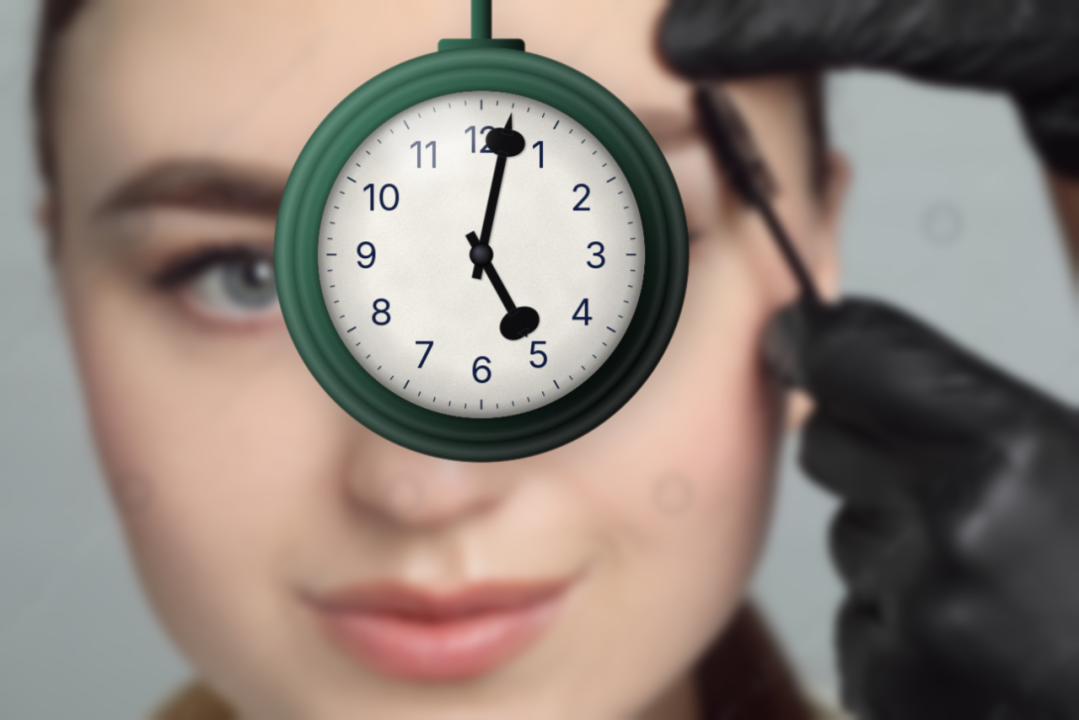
5:02
